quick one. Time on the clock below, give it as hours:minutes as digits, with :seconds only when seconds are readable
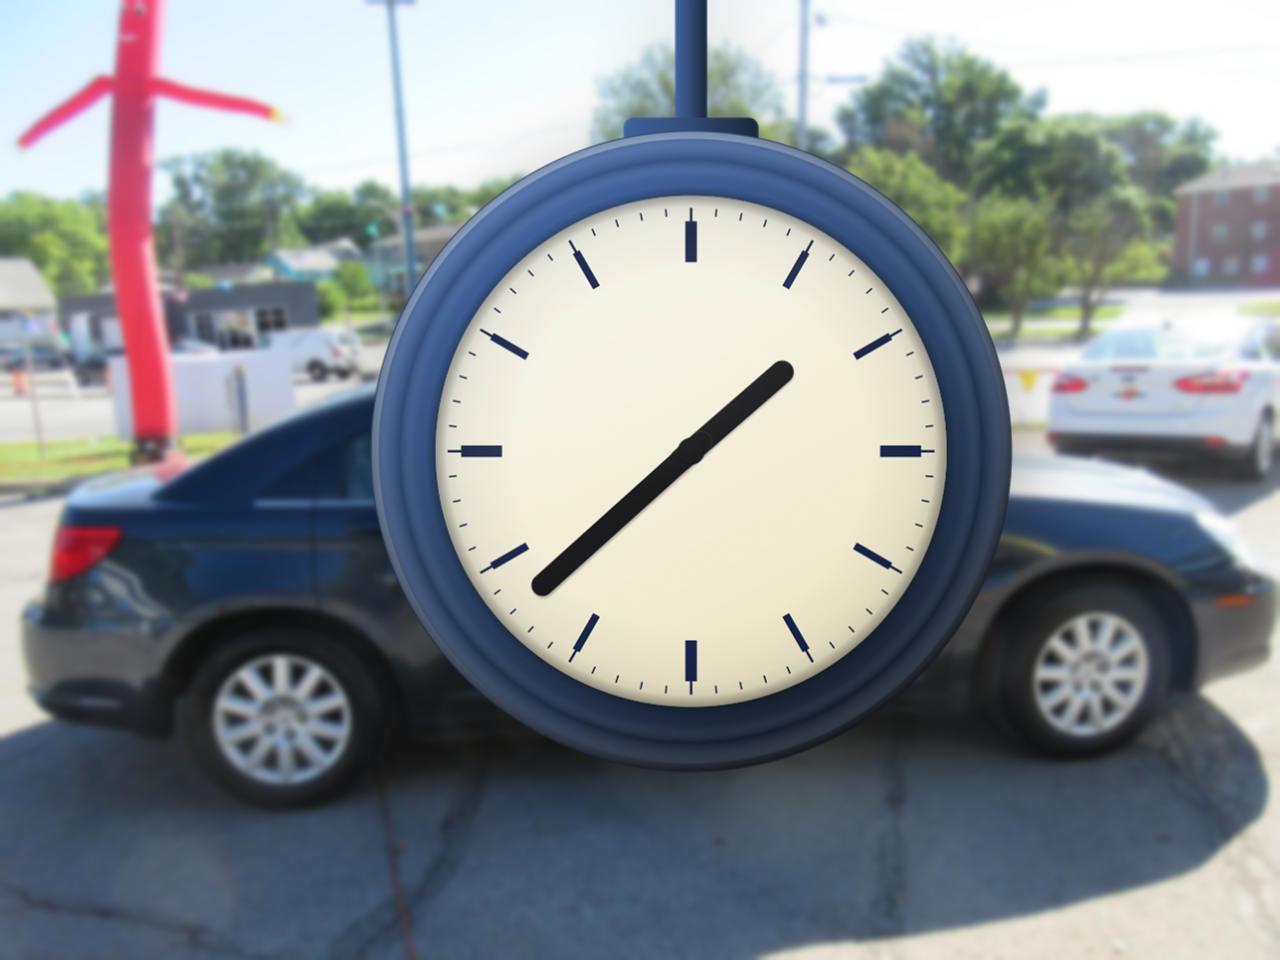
1:38
